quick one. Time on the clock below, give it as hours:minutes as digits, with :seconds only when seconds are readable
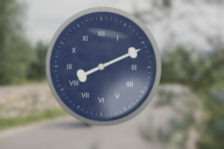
8:11
